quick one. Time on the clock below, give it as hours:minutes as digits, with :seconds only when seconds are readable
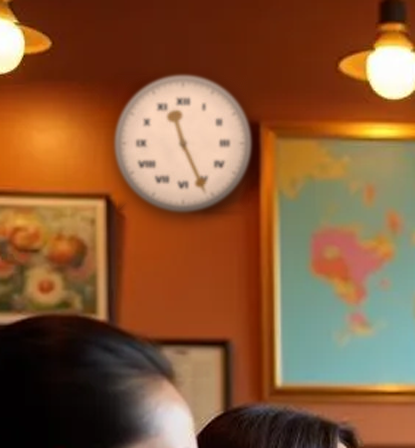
11:26
